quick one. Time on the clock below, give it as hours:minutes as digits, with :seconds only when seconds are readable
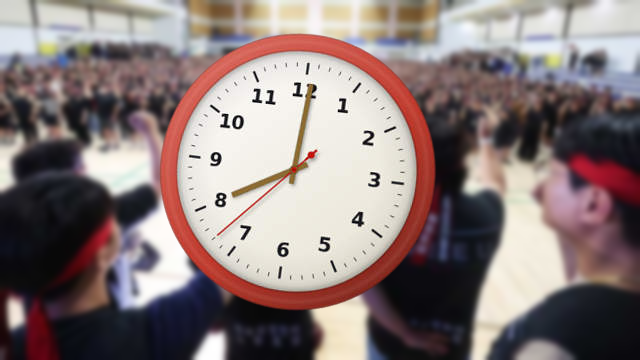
8:00:37
